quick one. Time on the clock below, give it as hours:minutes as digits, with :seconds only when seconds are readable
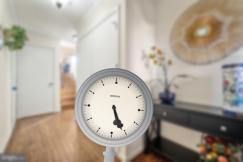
5:26
